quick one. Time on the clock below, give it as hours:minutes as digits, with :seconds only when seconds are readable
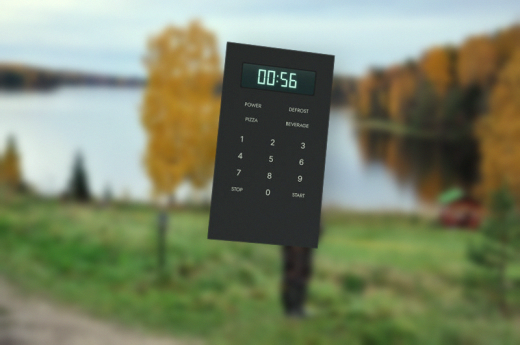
0:56
